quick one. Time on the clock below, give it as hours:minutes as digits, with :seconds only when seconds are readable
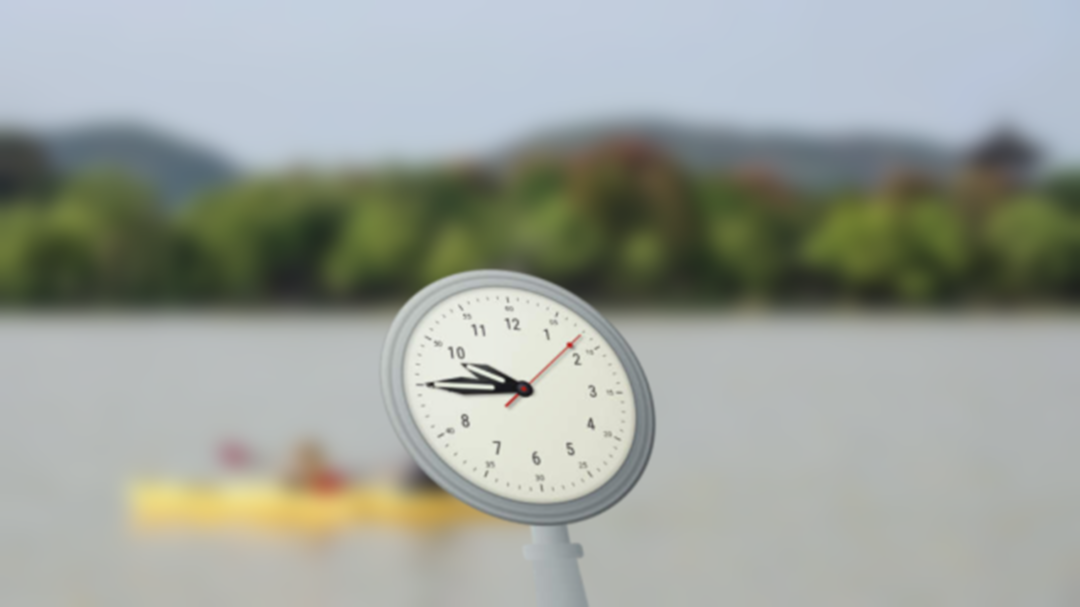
9:45:08
